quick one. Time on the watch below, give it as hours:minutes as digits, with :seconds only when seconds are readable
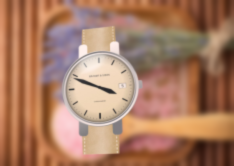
3:49
